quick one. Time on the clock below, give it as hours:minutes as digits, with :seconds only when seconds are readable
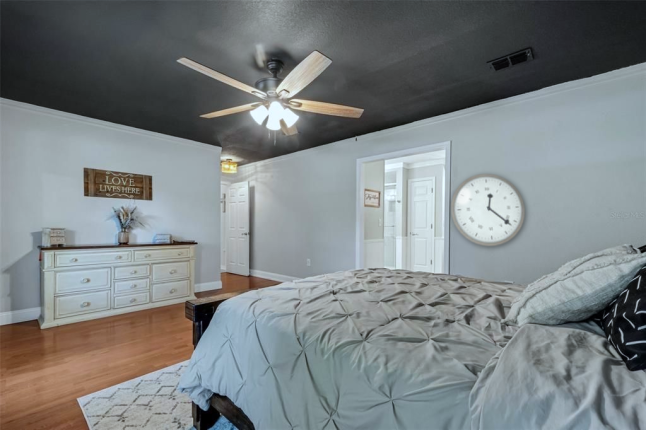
12:22
